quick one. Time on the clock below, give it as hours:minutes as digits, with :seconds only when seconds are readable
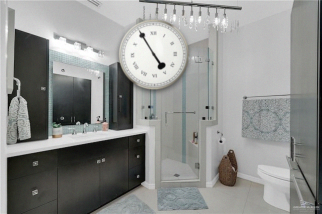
4:55
